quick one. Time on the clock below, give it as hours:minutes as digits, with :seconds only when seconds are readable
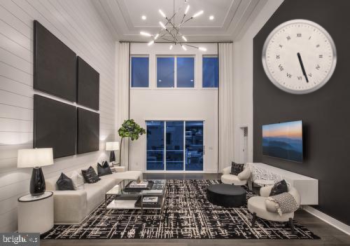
5:27
